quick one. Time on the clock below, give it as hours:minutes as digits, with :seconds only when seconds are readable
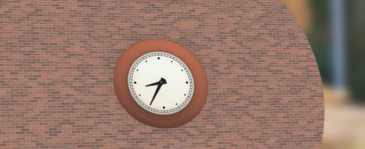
8:35
